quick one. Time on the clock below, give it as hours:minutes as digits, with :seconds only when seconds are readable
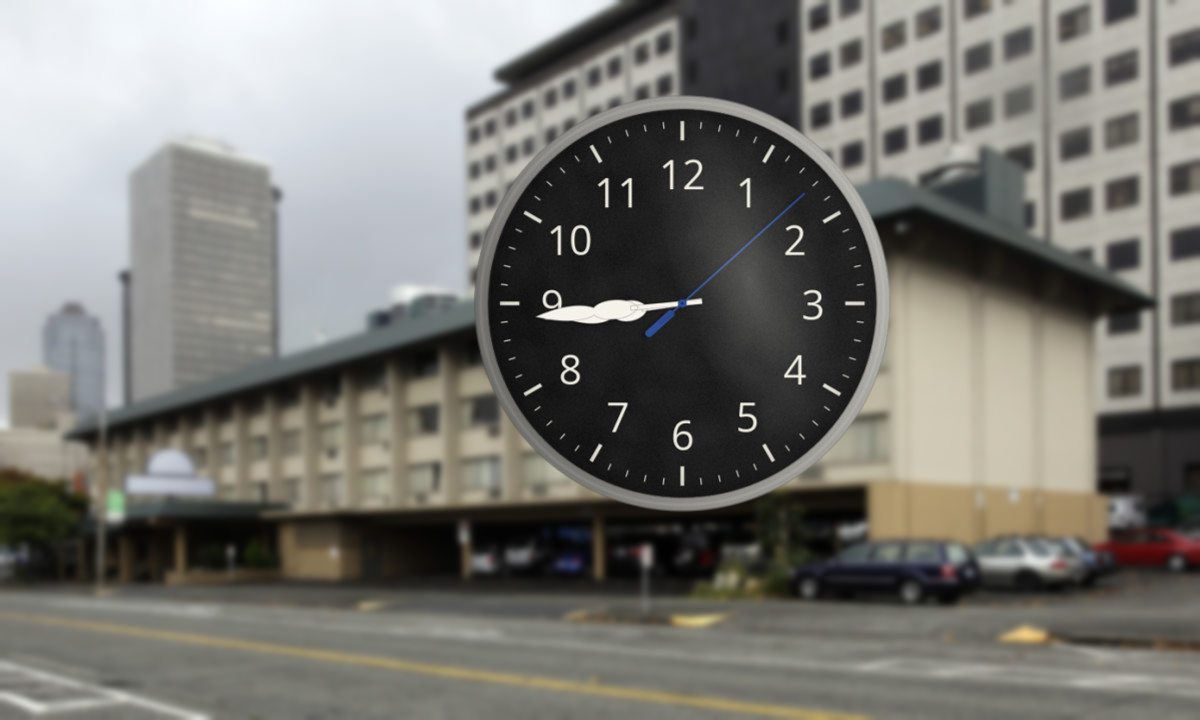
8:44:08
